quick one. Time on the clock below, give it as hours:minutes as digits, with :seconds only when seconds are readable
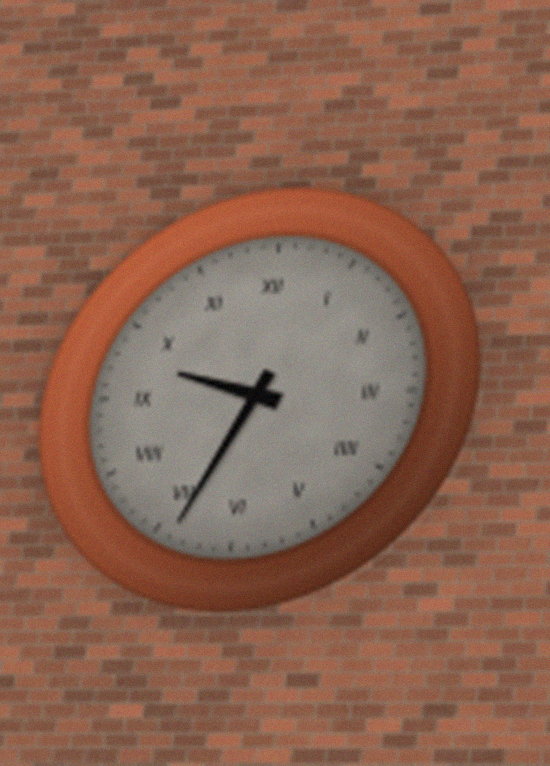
9:34
